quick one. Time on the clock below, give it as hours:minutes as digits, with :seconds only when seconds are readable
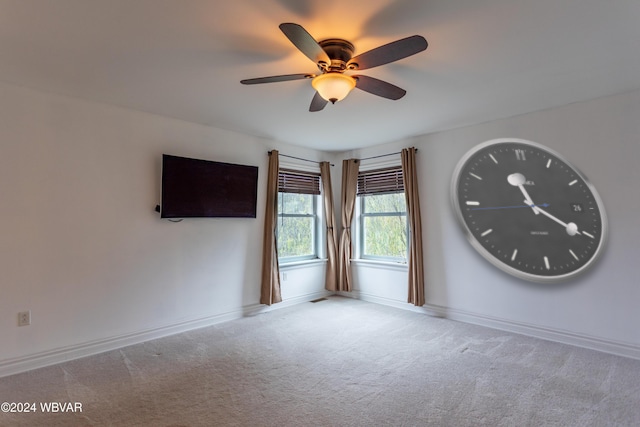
11:20:44
